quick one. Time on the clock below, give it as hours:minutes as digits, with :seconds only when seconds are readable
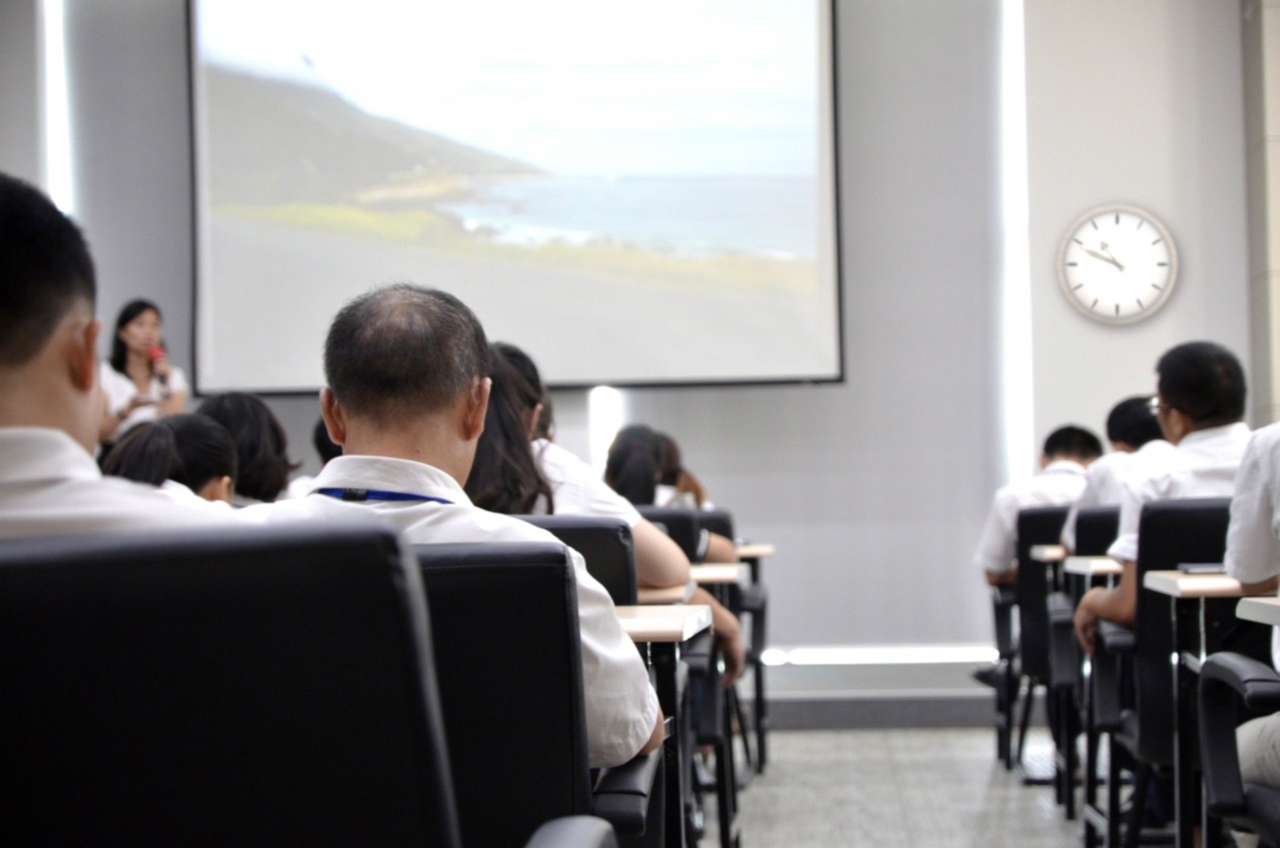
10:49
